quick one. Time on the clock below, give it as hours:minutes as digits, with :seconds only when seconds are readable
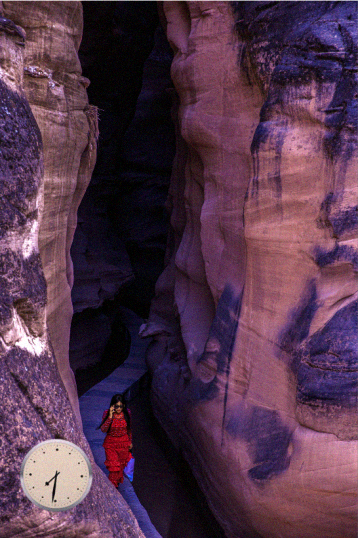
7:31
